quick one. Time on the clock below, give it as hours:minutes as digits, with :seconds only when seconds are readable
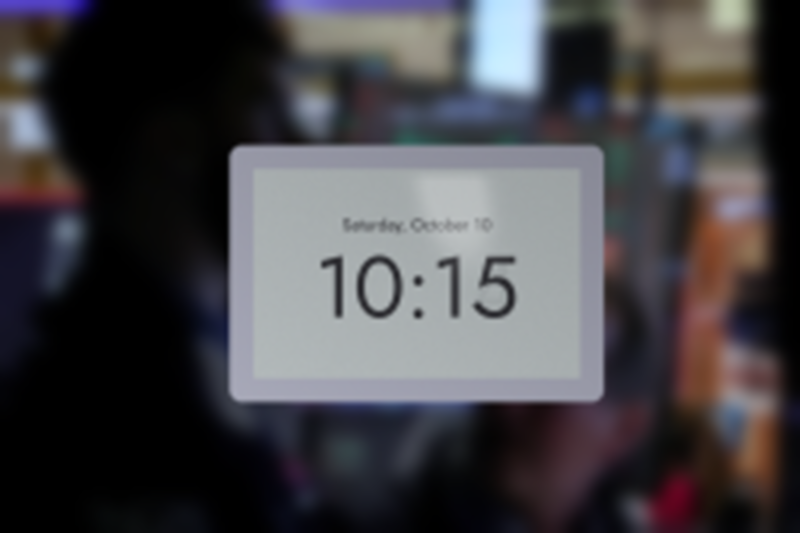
10:15
